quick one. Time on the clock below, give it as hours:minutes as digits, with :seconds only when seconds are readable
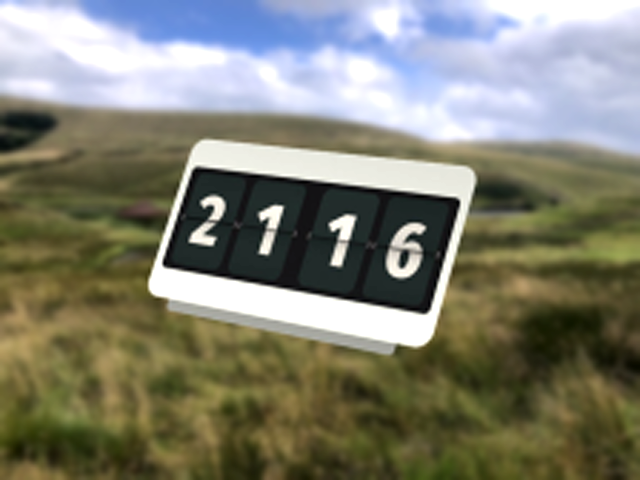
21:16
